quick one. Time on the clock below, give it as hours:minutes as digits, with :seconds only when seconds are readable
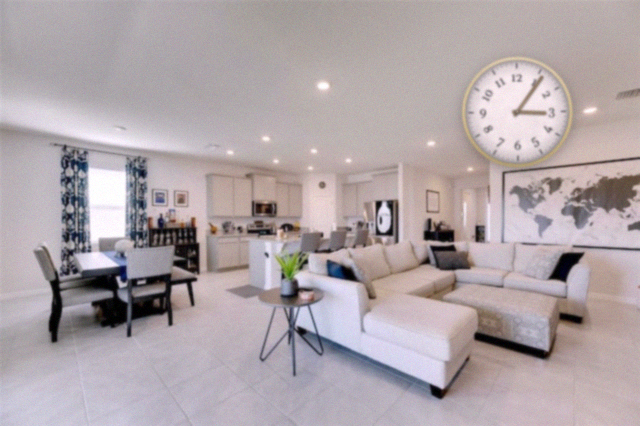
3:06
